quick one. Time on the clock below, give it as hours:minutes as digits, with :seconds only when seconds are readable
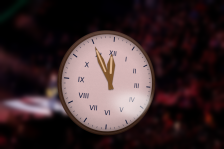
11:55
